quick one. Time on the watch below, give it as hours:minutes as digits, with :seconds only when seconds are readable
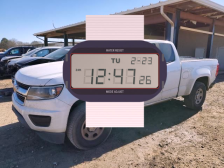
12:47:26
